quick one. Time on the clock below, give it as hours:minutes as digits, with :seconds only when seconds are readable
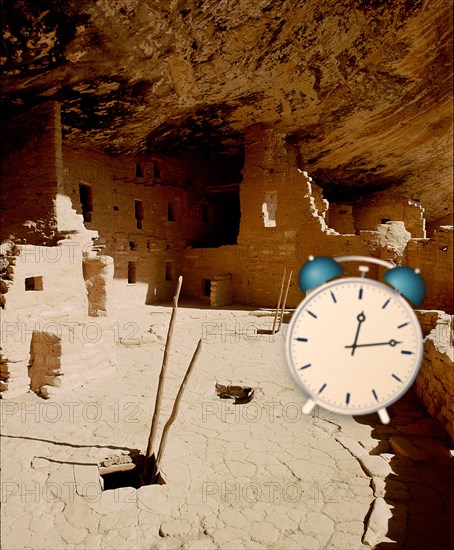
12:13
